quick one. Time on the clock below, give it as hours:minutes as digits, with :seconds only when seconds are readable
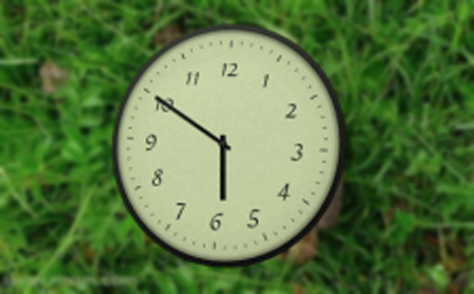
5:50
